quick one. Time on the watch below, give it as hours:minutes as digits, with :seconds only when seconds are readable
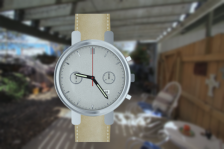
9:24
